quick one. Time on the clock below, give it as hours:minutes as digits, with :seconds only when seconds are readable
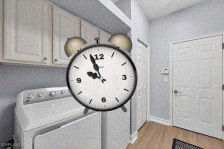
9:57
